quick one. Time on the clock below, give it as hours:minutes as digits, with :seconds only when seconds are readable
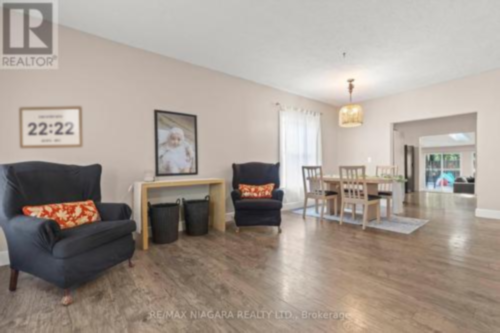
22:22
